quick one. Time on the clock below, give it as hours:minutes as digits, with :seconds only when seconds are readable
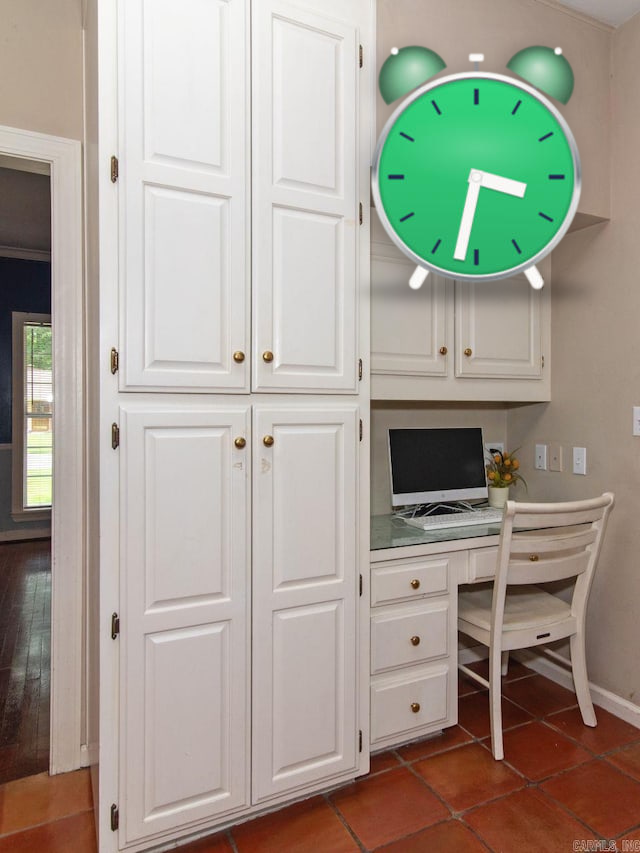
3:32
